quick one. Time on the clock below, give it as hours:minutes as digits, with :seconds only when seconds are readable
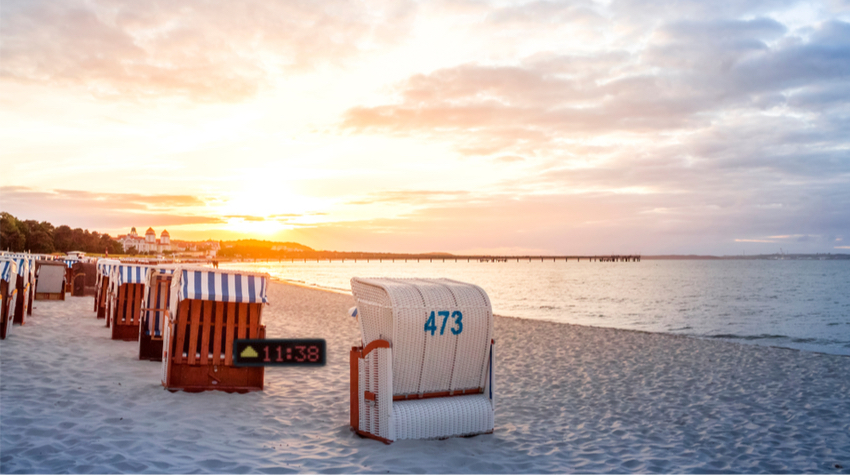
11:38
